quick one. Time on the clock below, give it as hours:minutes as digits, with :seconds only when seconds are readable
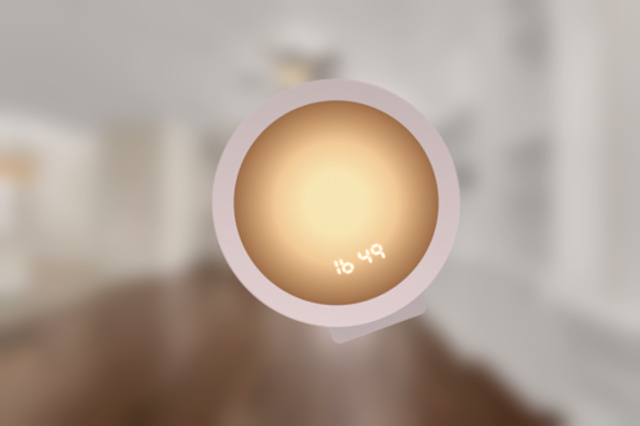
16:49
